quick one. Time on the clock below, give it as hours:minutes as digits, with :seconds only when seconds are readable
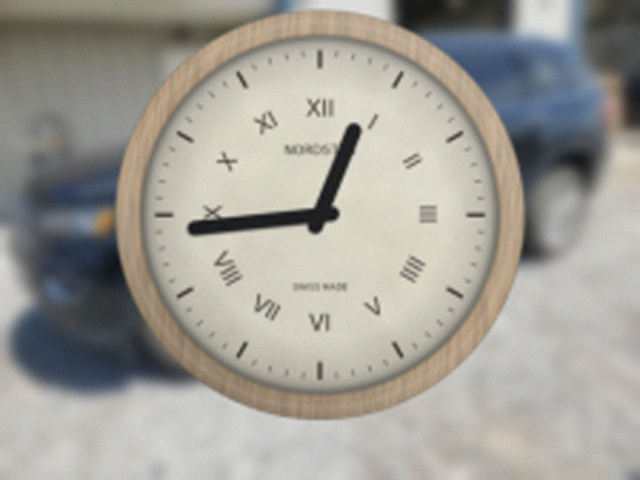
12:44
